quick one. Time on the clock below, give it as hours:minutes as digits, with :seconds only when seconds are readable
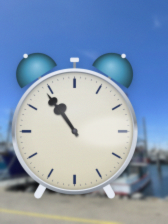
10:54
